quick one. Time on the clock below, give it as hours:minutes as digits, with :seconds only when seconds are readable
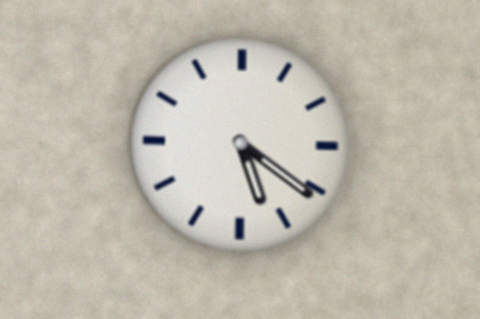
5:21
